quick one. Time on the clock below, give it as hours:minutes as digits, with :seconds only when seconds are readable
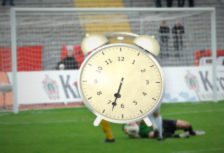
6:33
